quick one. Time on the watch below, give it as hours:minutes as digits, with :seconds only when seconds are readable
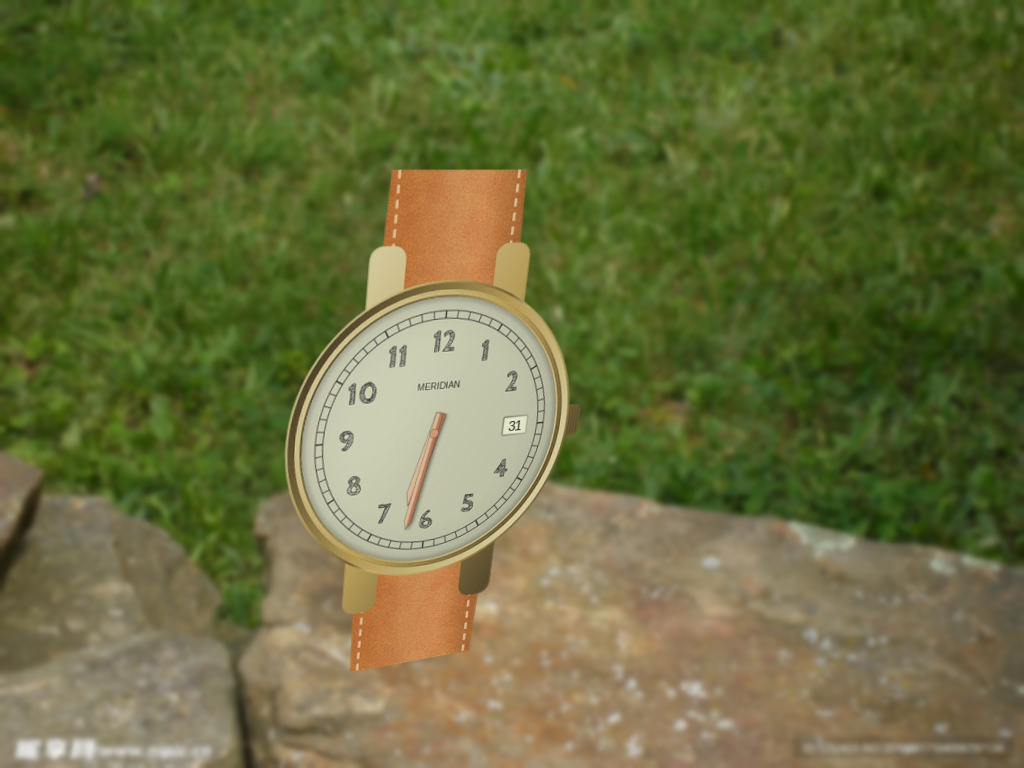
6:32
